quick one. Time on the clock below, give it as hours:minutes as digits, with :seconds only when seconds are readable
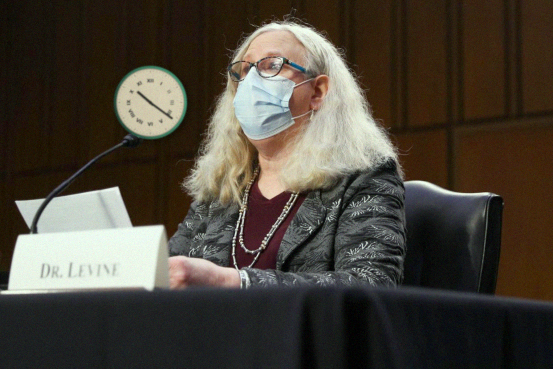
10:21
